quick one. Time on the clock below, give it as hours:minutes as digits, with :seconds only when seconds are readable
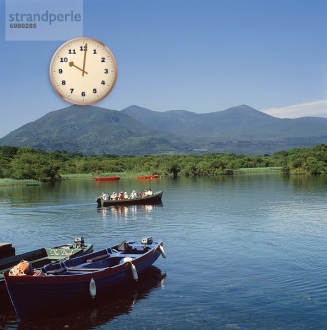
10:01
